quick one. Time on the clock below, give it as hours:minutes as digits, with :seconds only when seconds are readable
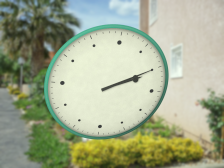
2:10
